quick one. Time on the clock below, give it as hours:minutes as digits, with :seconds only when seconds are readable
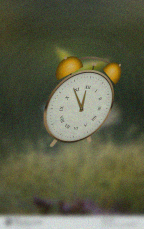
11:54
